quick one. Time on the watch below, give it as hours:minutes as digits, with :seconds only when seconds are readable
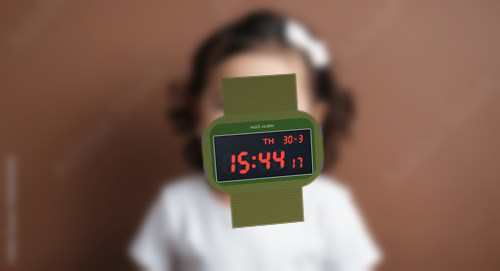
15:44:17
